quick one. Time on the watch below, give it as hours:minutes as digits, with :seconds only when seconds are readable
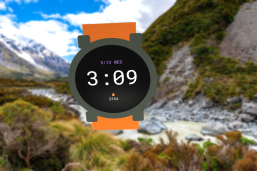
3:09
